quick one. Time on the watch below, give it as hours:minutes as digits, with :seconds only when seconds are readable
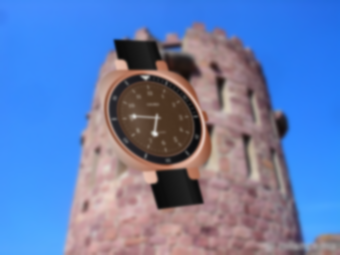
6:46
